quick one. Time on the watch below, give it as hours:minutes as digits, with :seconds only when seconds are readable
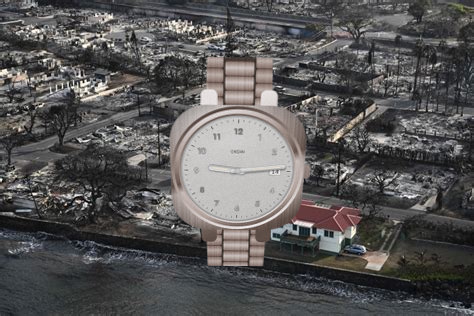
9:14
